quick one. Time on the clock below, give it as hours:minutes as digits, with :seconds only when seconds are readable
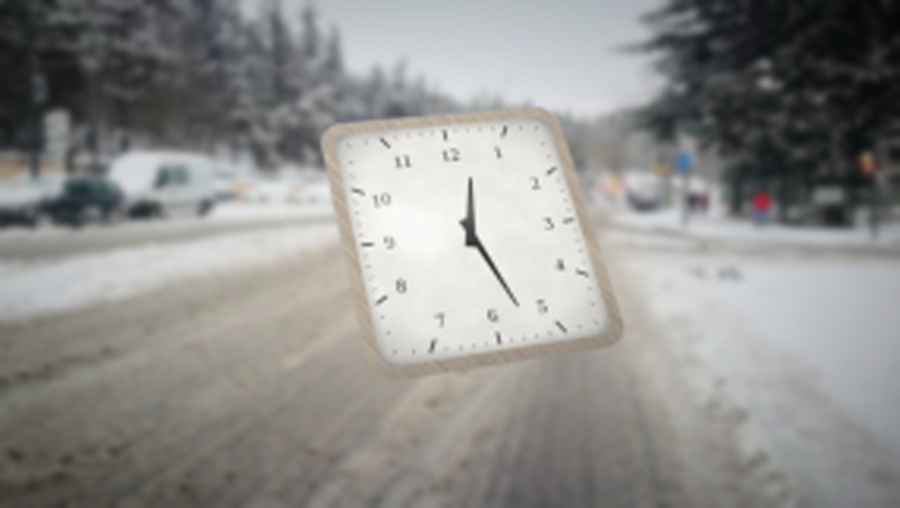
12:27
